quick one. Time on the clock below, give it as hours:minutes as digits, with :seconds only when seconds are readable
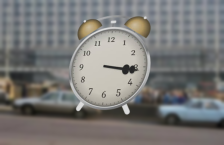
3:16
